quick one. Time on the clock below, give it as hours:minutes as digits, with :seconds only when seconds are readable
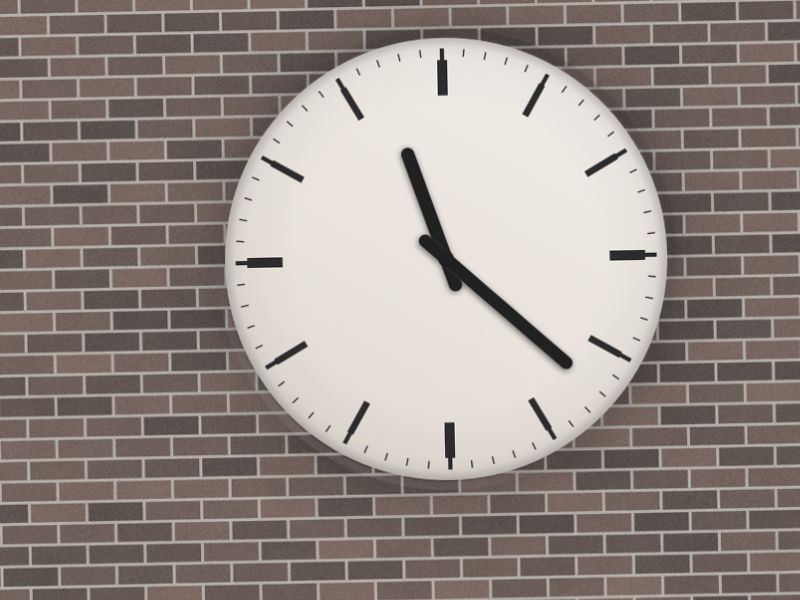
11:22
